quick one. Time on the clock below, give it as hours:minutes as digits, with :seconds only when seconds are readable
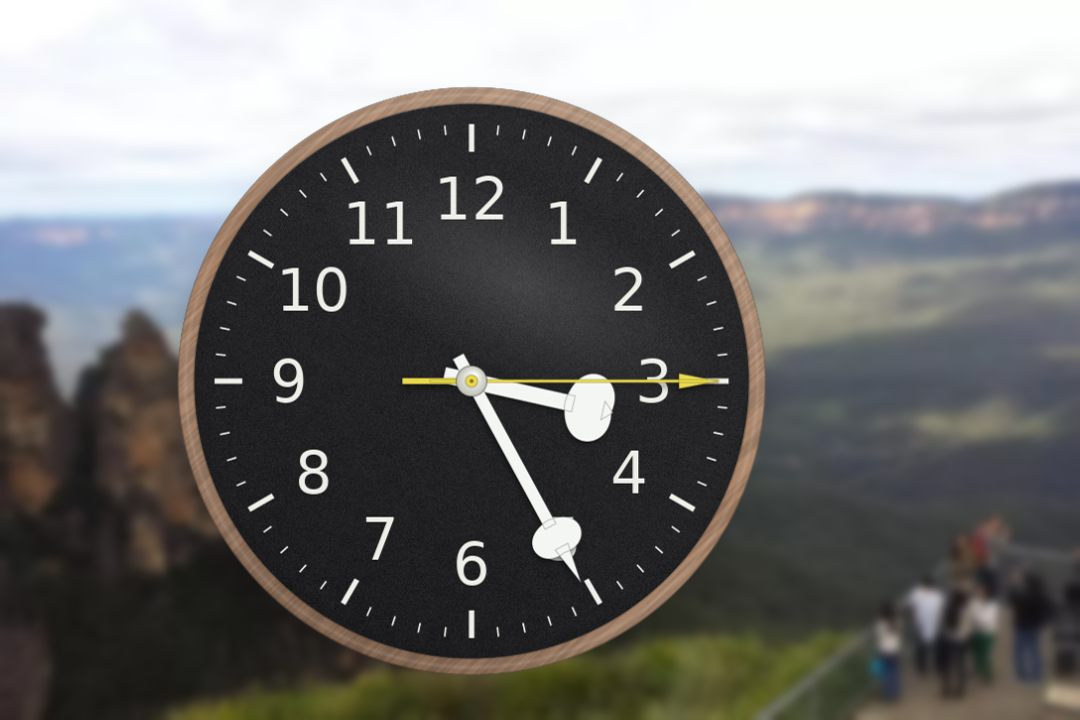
3:25:15
